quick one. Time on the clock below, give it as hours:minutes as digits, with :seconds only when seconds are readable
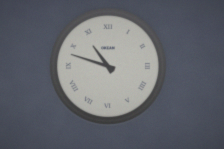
10:48
